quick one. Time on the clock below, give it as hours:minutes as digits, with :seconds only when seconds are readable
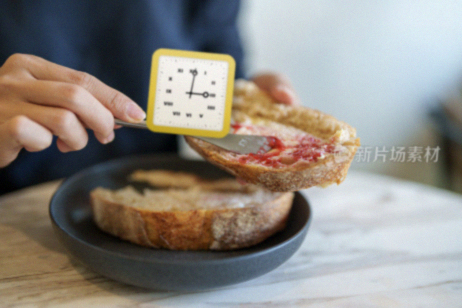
3:01
